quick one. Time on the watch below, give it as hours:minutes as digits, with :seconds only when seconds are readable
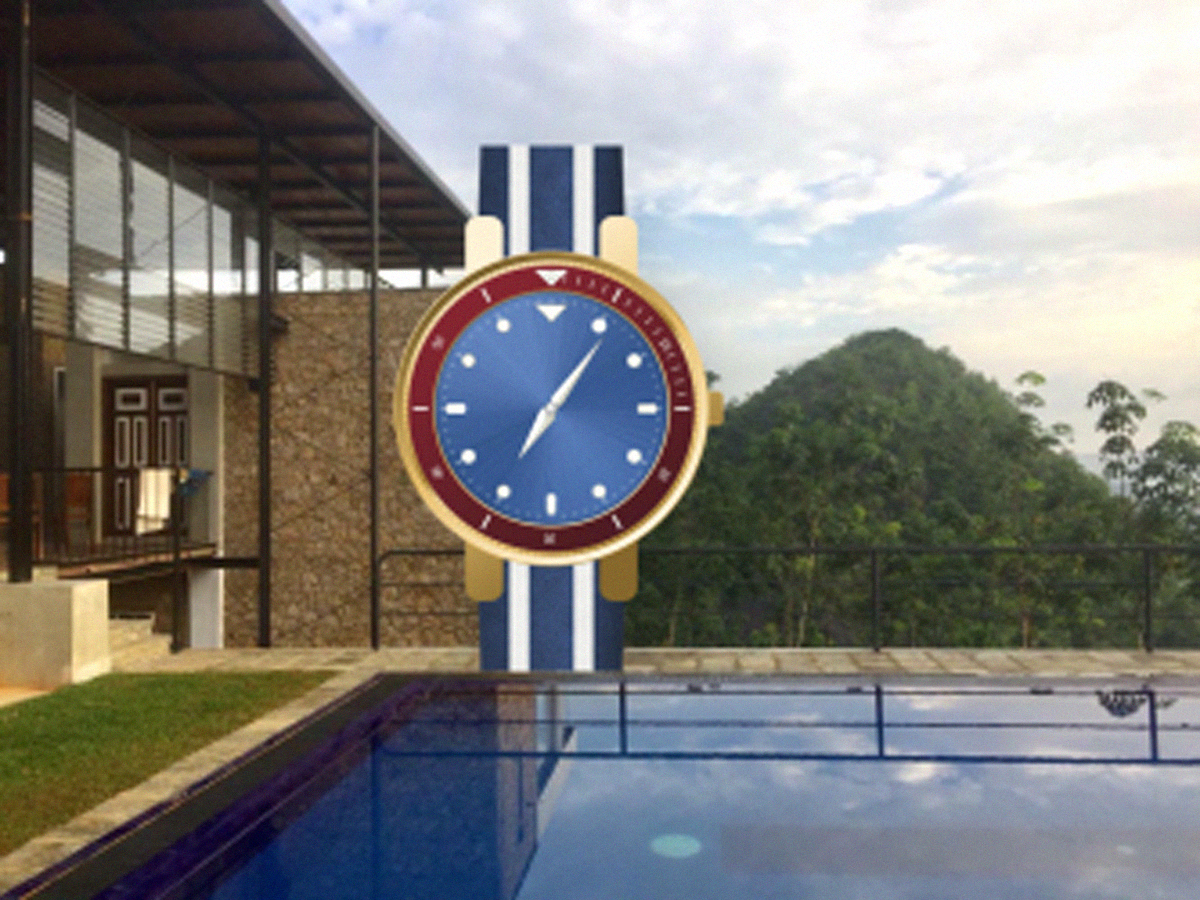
7:06
